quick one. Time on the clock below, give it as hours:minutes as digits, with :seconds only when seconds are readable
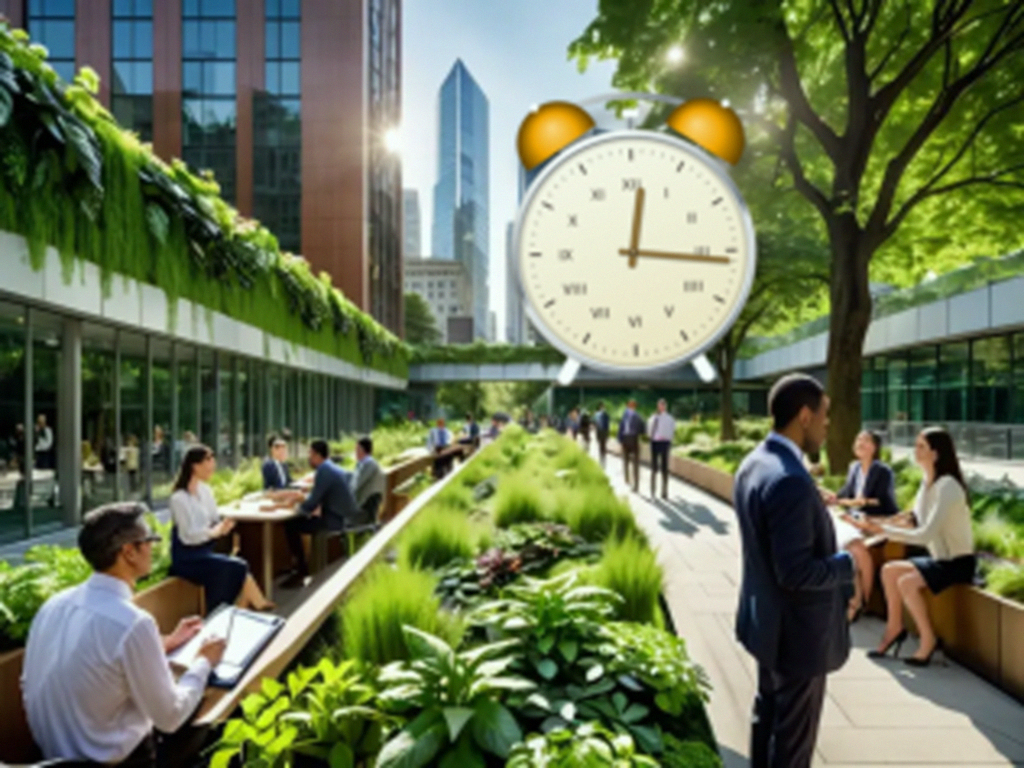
12:16
